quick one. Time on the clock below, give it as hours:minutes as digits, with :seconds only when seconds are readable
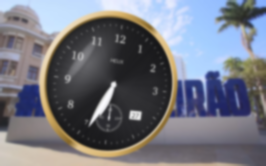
6:34
